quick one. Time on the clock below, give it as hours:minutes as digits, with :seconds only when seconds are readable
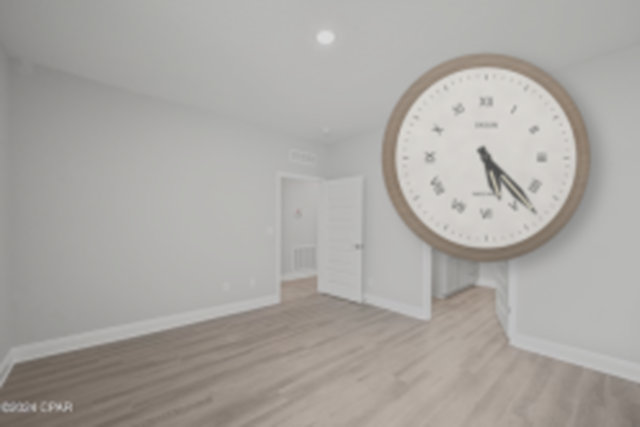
5:23
